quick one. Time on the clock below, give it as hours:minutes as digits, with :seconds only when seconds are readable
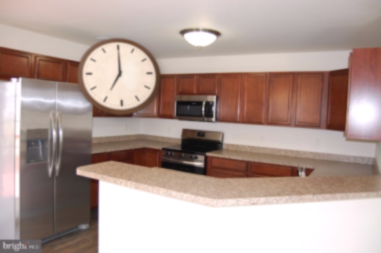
7:00
